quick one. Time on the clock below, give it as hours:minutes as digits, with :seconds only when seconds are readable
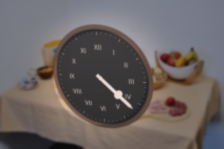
4:22
